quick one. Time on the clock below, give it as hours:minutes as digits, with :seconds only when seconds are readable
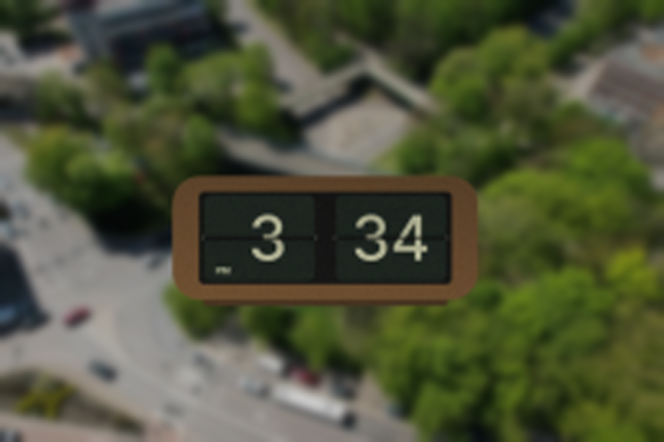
3:34
